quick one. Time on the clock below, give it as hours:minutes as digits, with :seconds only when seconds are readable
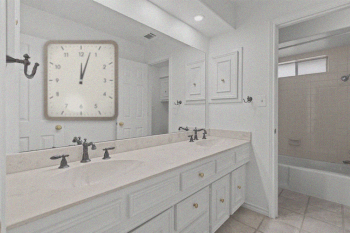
12:03
